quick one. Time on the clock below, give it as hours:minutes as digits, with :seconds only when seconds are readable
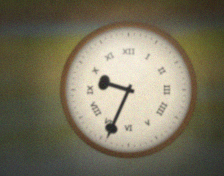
9:34
